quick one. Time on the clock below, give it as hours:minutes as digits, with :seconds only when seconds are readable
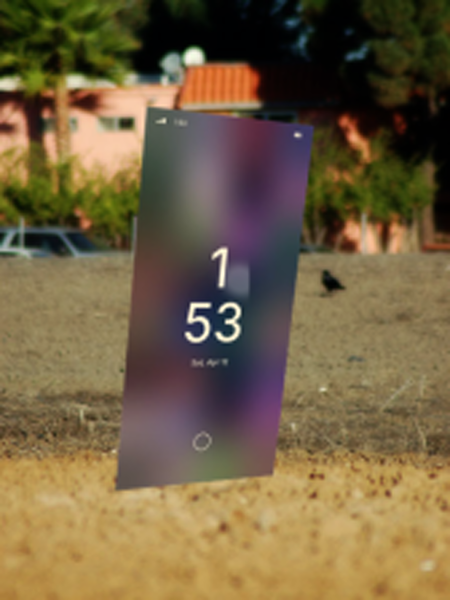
1:53
